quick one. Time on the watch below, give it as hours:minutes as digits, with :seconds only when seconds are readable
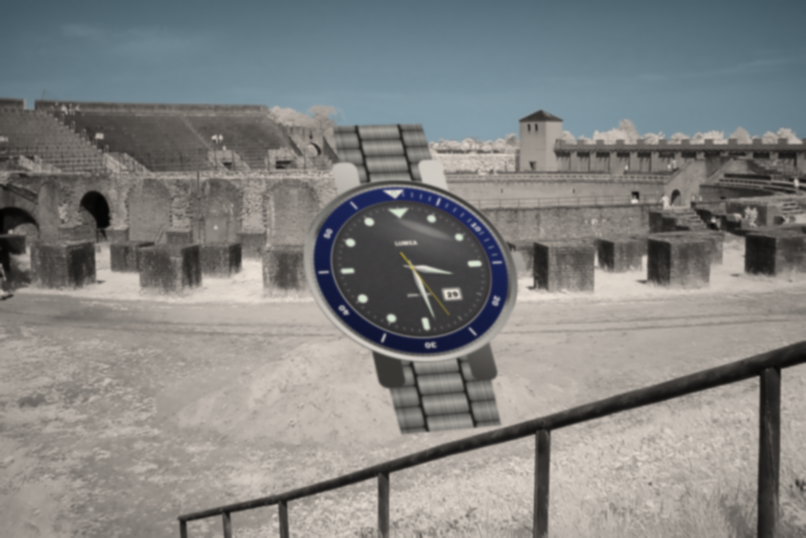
3:28:26
